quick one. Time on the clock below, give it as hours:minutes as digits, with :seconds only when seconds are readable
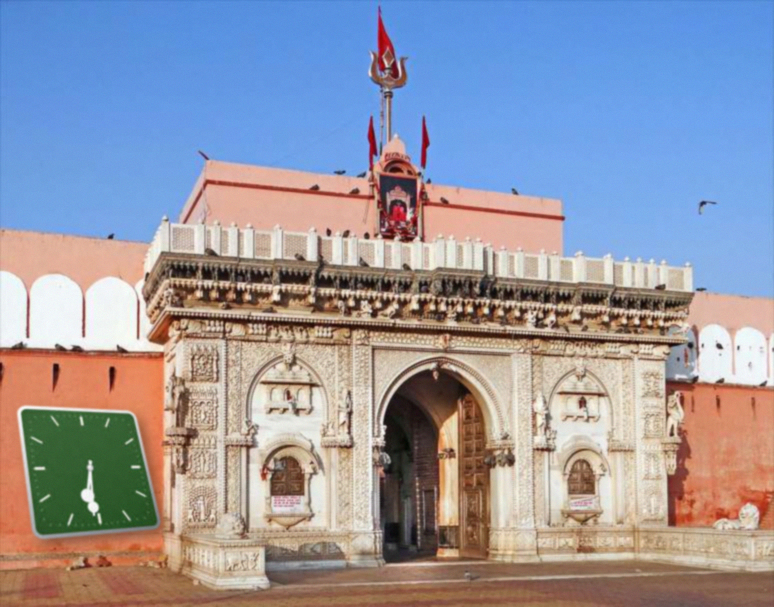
6:31
